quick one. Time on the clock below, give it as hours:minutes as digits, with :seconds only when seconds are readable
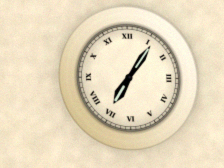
7:06
